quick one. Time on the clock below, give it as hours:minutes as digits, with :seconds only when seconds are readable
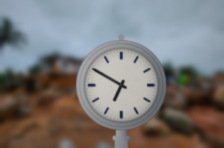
6:50
